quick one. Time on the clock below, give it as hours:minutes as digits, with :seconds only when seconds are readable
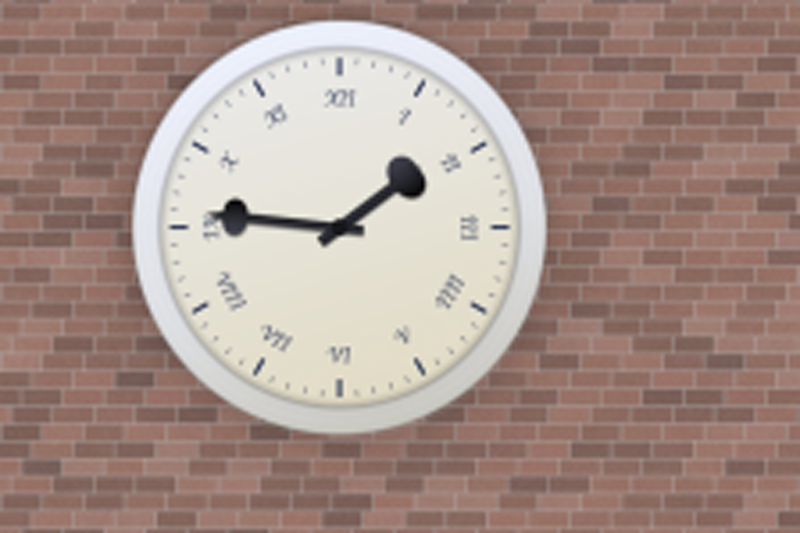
1:46
